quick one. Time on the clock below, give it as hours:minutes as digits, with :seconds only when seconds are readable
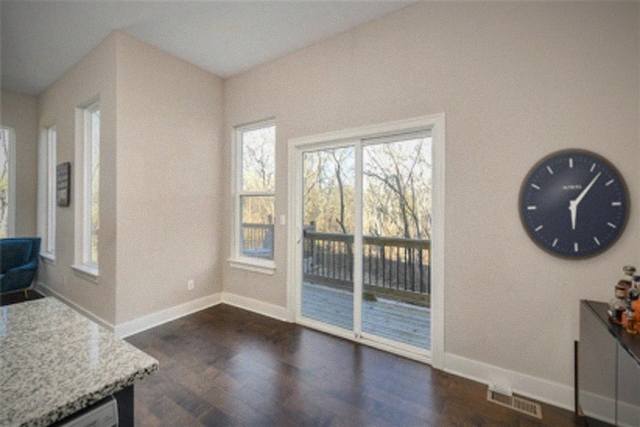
6:07
